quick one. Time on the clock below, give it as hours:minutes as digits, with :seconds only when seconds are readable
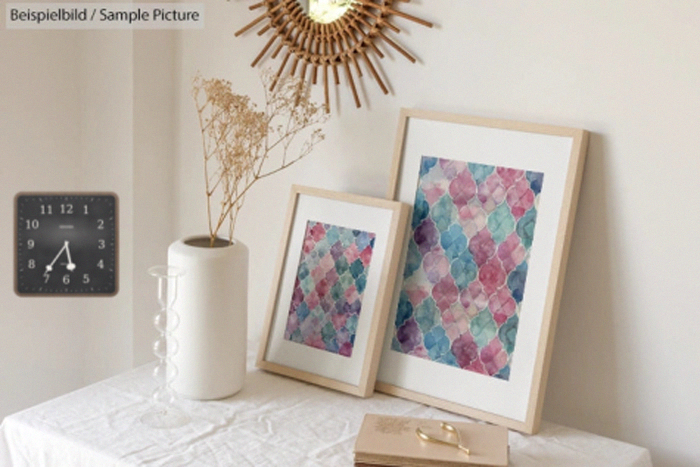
5:36
